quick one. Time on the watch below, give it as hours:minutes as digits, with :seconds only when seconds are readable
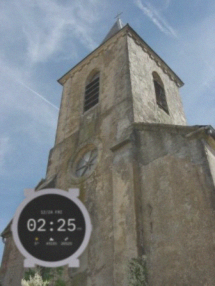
2:25
